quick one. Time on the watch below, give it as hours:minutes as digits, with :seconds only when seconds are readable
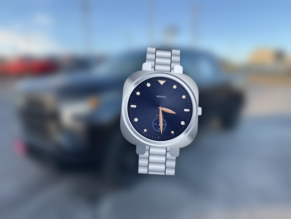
3:29
